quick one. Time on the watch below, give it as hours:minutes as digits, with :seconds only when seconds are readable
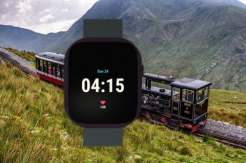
4:15
